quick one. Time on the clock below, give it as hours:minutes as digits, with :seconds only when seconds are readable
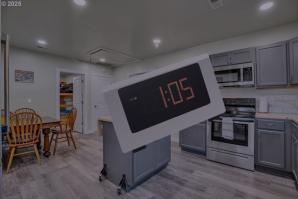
1:05
